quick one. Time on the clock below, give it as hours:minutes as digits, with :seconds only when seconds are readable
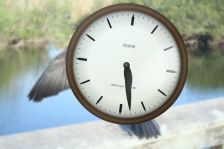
5:28
